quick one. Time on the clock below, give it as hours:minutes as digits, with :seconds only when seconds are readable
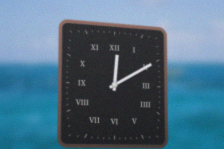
12:10
